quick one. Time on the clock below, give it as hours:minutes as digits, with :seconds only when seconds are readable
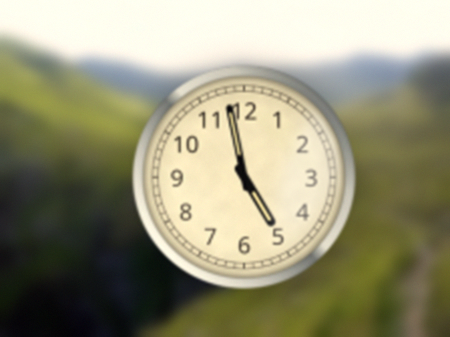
4:58
